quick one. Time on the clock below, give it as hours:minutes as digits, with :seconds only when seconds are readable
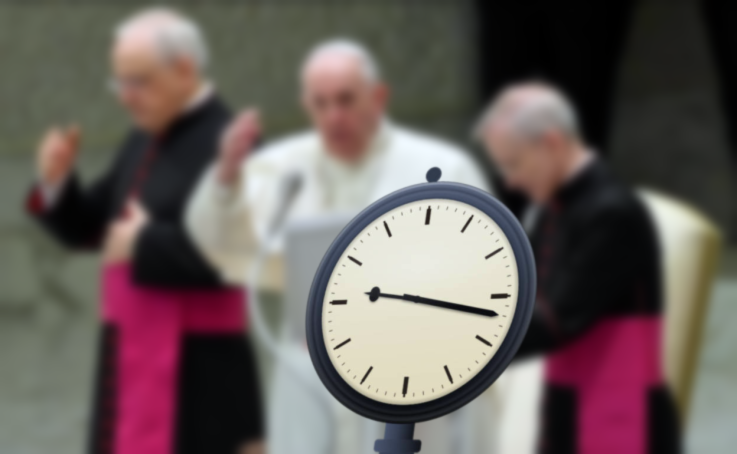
9:17
